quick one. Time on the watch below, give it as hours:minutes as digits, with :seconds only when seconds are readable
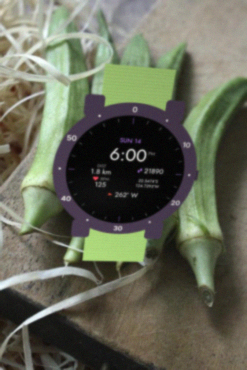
6:00
